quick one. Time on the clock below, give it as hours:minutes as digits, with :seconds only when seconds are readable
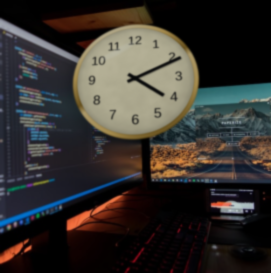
4:11
